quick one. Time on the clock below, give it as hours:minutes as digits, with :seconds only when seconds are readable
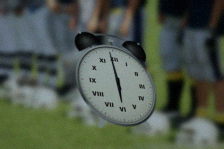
5:59
